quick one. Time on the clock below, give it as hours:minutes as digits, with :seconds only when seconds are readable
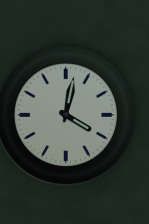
4:02
